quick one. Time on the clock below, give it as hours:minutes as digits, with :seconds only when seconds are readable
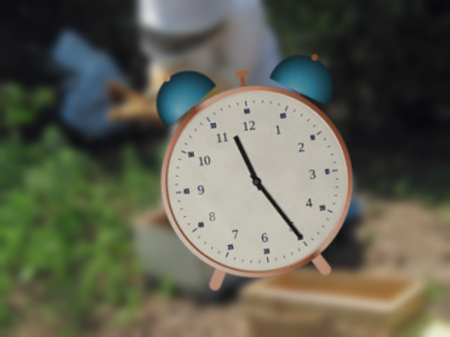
11:25
